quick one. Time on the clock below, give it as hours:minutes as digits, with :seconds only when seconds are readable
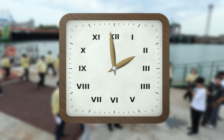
1:59
